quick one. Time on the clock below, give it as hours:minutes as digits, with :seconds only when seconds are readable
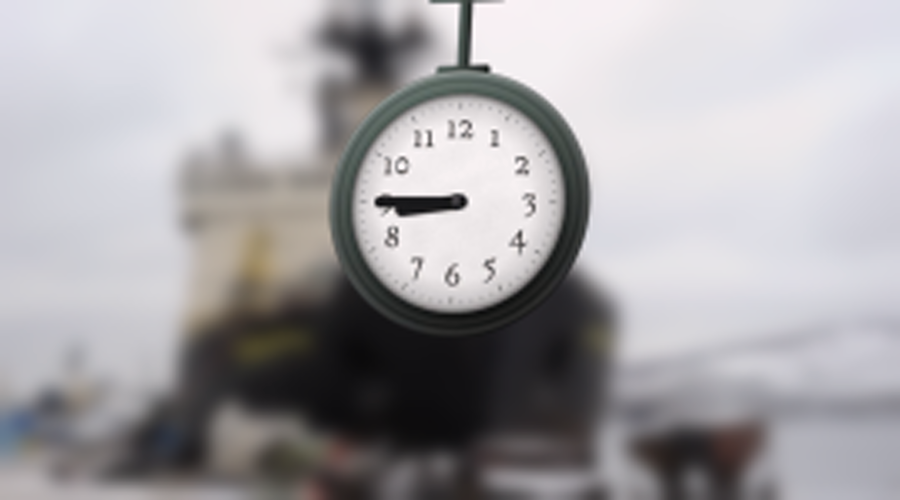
8:45
